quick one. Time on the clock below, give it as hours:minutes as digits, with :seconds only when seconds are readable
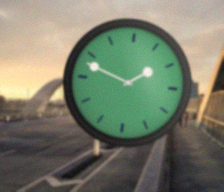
1:48
